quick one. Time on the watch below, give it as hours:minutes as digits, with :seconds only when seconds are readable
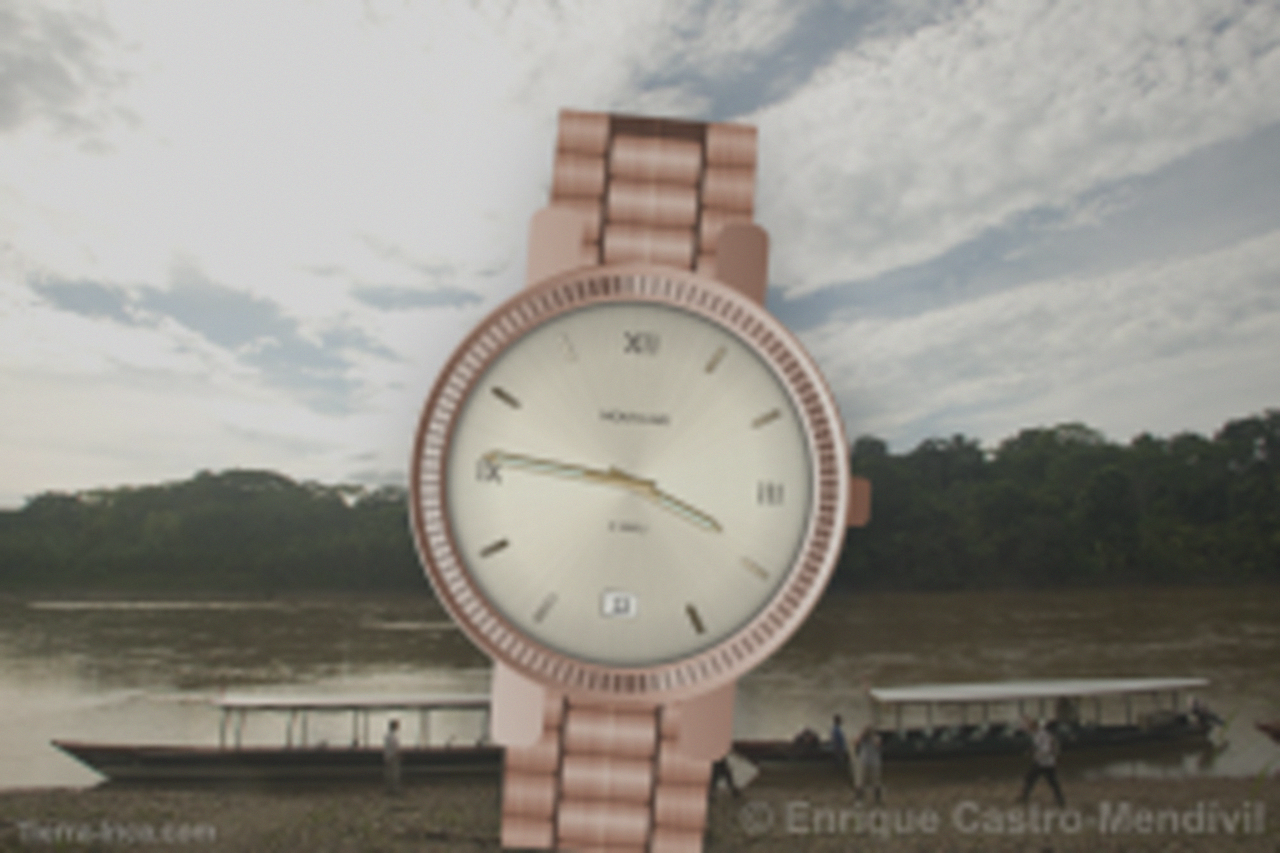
3:46
